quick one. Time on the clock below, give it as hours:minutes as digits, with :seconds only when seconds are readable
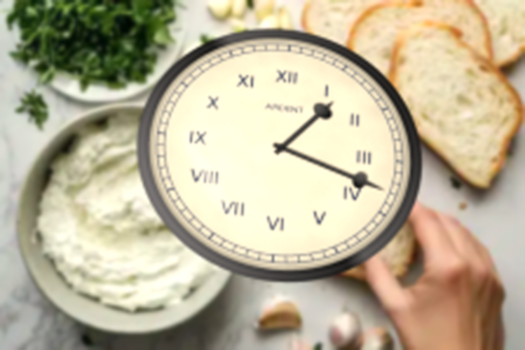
1:18
